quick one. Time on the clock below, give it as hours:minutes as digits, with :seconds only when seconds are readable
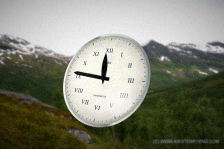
11:46
